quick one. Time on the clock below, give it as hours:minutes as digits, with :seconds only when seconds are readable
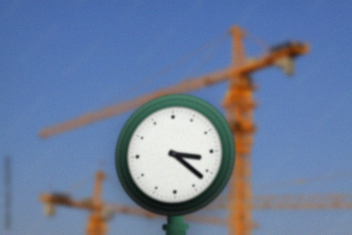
3:22
